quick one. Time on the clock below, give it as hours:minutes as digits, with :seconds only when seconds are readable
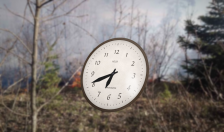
6:41
